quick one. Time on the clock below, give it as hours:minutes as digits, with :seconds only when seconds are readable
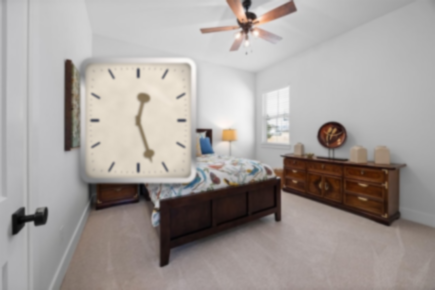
12:27
